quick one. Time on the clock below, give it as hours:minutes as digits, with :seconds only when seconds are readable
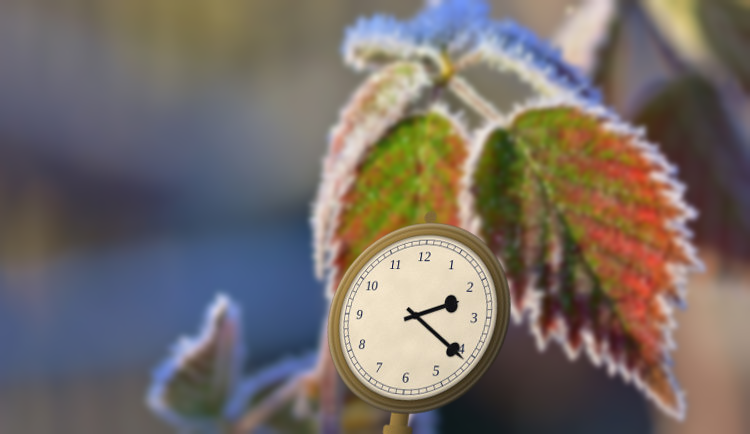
2:21
